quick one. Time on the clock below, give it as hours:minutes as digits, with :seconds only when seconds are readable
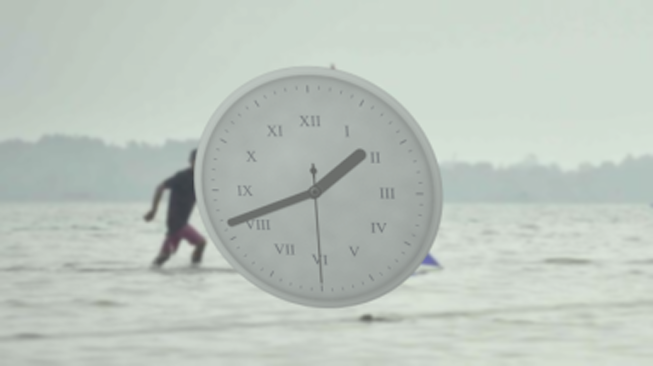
1:41:30
